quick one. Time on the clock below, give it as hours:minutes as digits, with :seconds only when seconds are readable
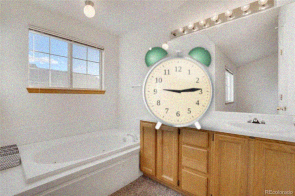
9:14
